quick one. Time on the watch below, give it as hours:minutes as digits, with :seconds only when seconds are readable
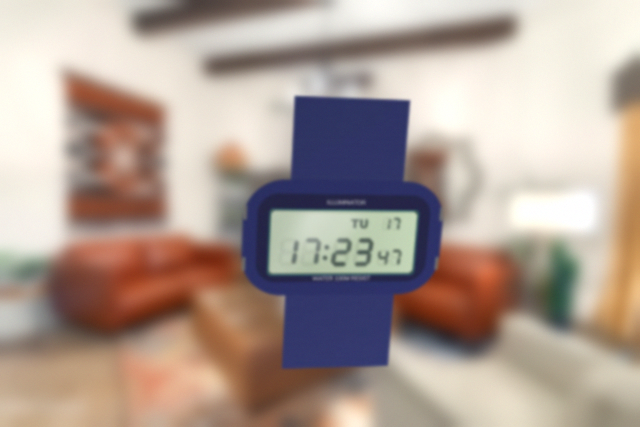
17:23:47
